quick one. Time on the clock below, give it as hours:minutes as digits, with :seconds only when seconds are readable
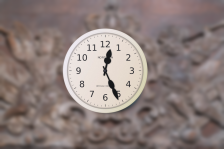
12:26
